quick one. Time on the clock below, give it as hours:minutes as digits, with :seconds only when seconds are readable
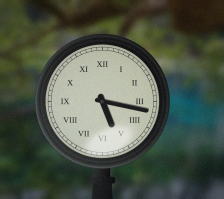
5:17
